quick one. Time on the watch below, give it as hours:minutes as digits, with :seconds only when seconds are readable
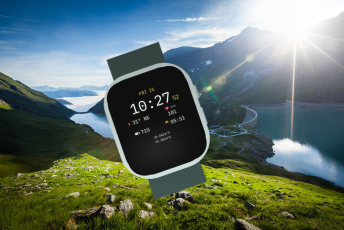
10:27
